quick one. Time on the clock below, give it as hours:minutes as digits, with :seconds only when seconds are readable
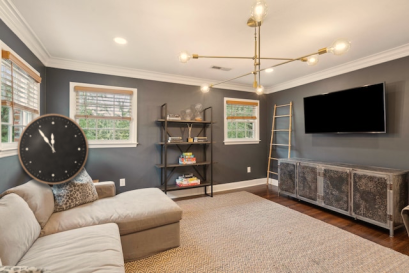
11:54
